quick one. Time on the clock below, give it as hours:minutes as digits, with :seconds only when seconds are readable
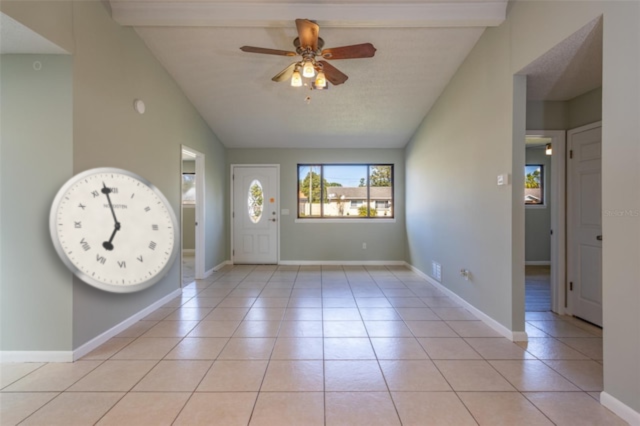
6:58
